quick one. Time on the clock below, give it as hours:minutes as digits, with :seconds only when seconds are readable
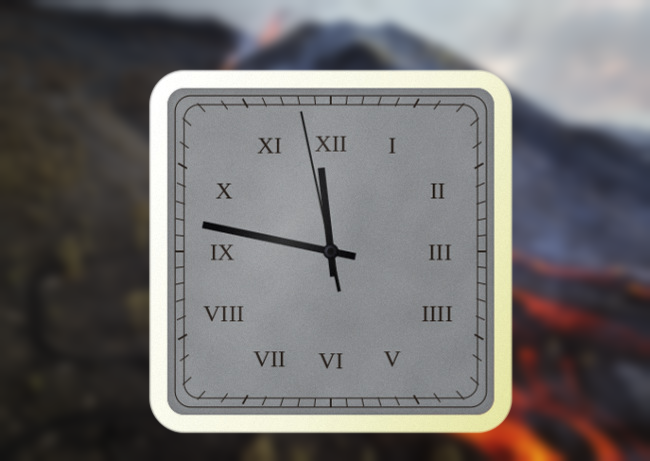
11:46:58
